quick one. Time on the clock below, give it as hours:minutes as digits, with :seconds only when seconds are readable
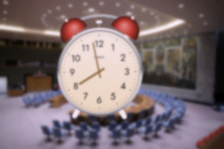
7:58
